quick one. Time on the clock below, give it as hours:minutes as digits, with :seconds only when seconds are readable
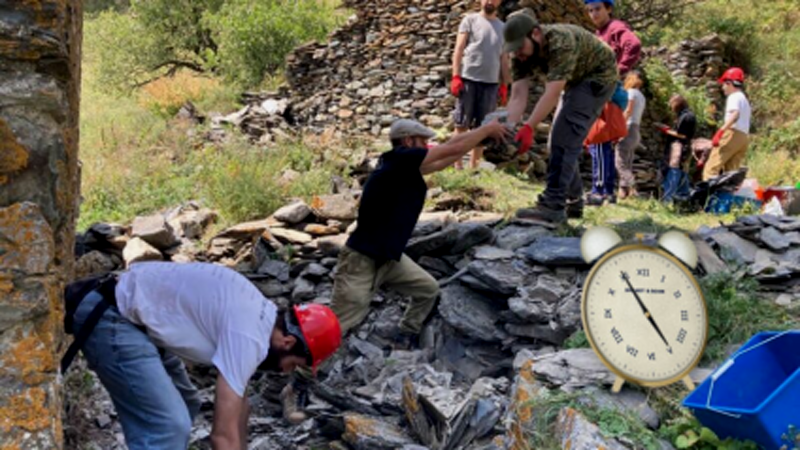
4:55
